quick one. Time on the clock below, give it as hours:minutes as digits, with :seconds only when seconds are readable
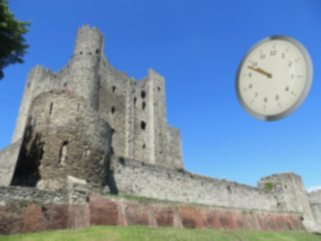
9:48
